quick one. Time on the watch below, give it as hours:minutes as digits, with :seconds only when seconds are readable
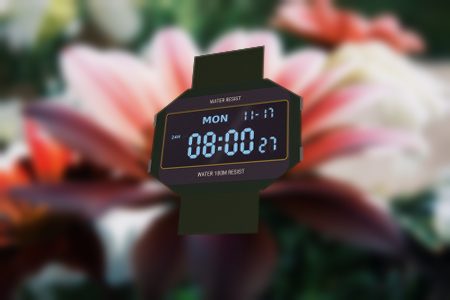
8:00:27
